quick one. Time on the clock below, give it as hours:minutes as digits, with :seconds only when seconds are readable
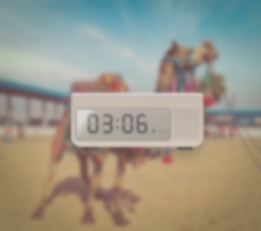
3:06
